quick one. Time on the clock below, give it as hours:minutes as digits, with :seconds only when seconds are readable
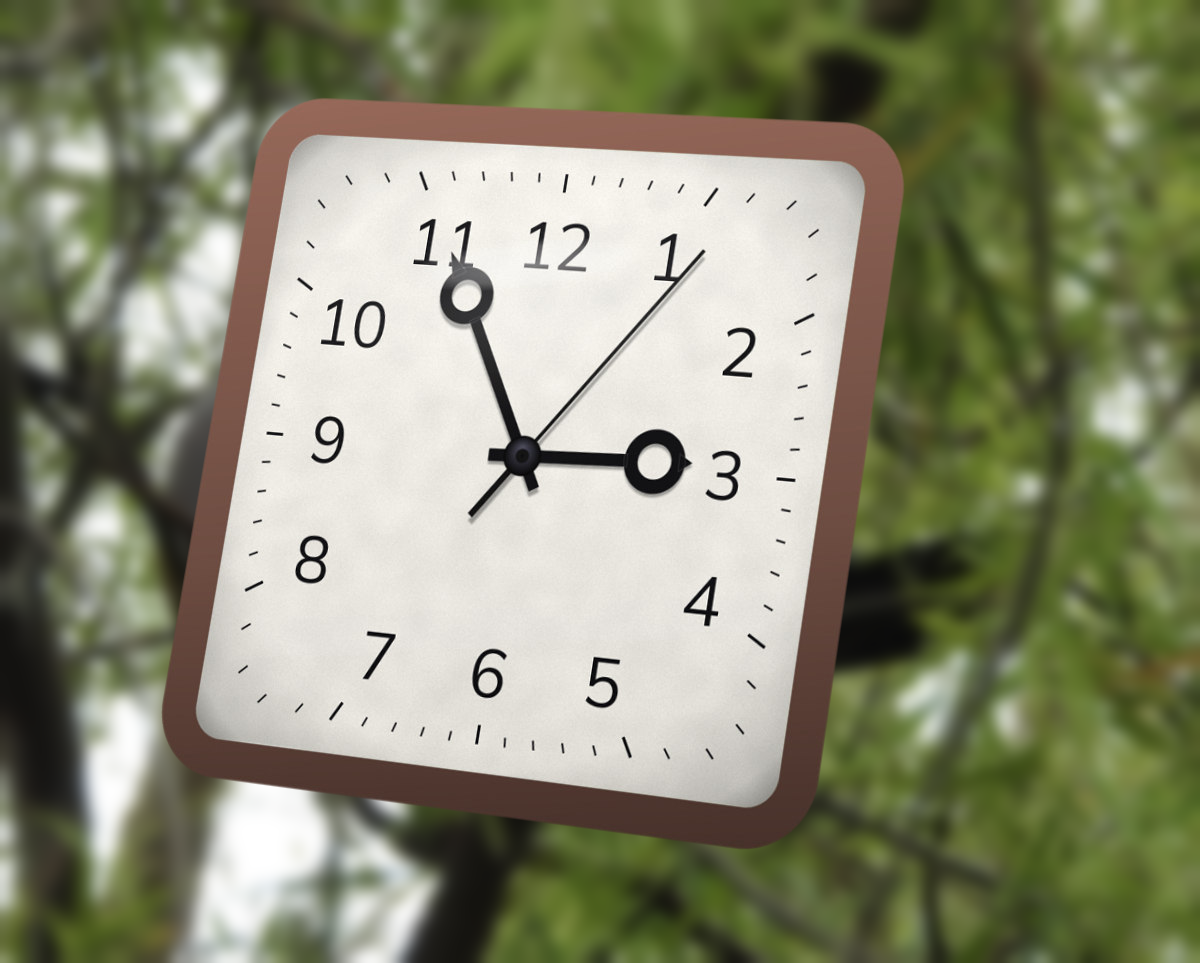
2:55:06
